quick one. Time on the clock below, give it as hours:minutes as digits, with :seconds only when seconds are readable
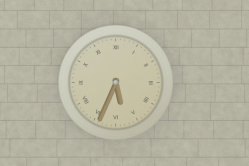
5:34
